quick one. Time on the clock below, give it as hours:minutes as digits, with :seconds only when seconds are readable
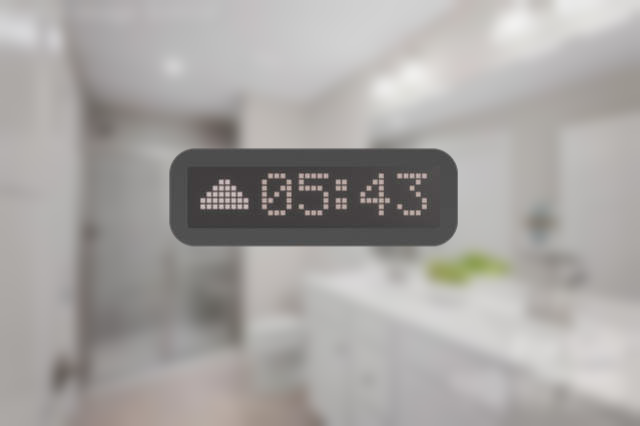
5:43
